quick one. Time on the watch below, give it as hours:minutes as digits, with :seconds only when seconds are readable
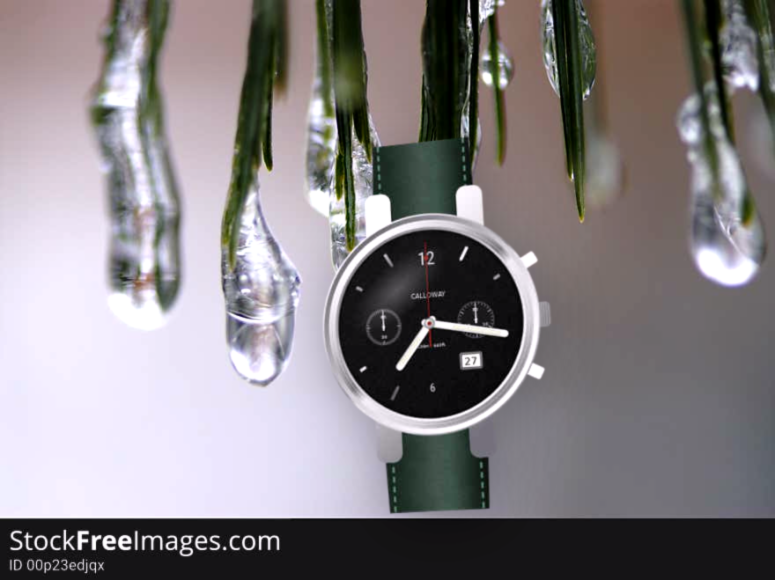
7:17
